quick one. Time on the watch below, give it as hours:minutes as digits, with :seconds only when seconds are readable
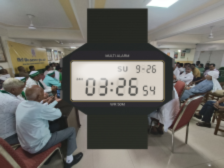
3:26:54
